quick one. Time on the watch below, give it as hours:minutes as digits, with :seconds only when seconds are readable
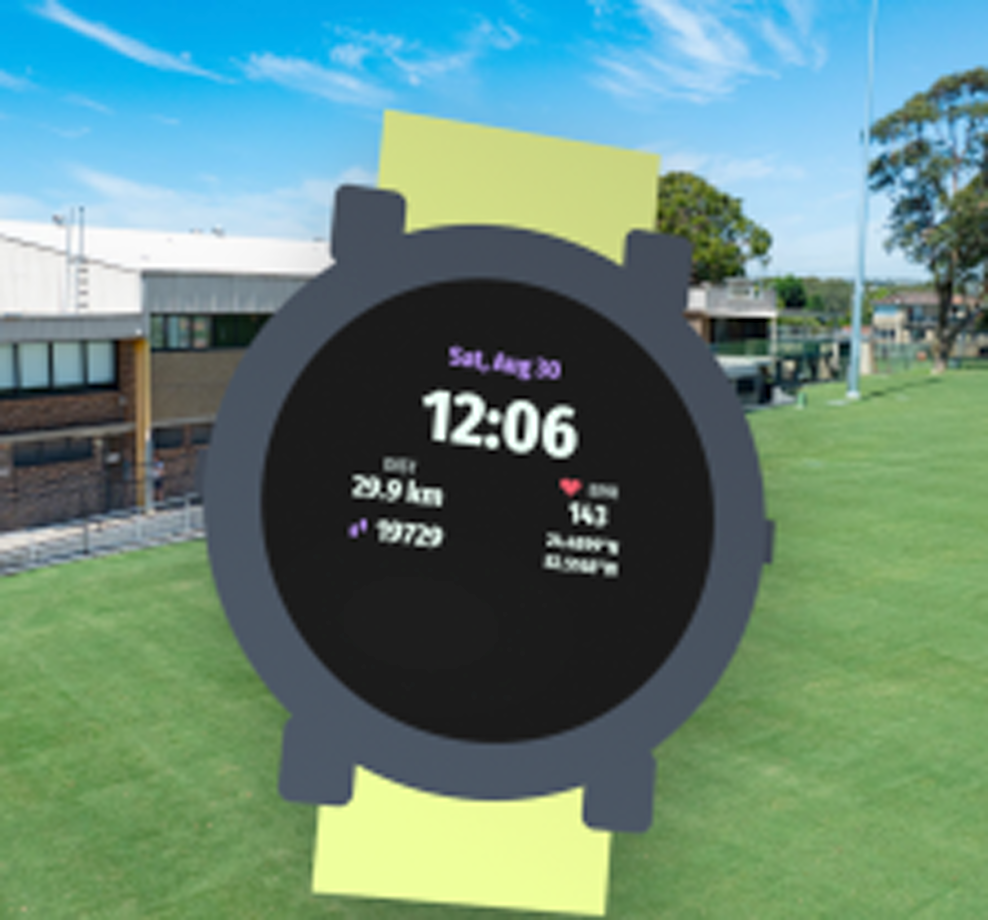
12:06
